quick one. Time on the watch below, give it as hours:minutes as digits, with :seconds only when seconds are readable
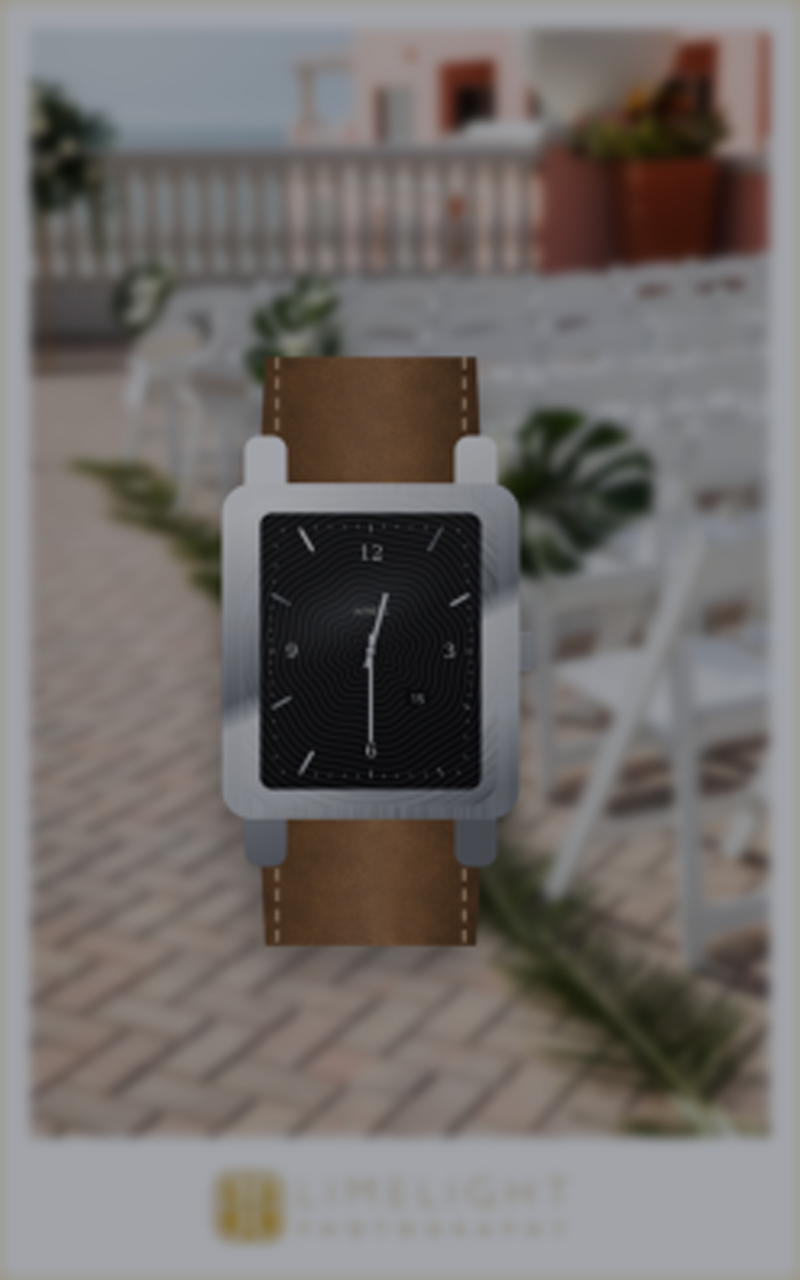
12:30
